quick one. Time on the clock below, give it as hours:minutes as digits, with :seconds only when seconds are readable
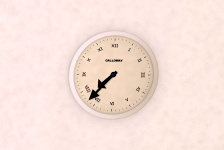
7:37
